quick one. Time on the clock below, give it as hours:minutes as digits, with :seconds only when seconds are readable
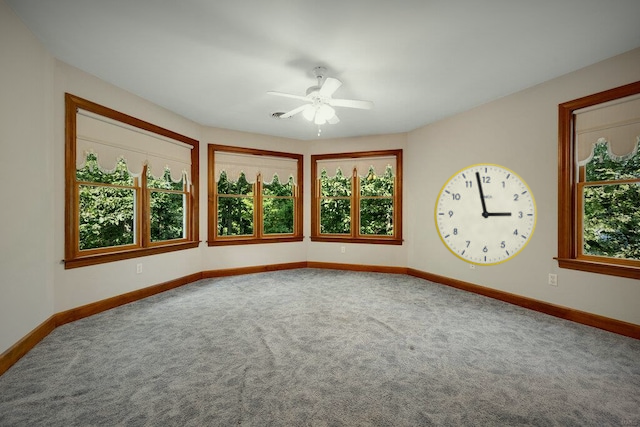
2:58
